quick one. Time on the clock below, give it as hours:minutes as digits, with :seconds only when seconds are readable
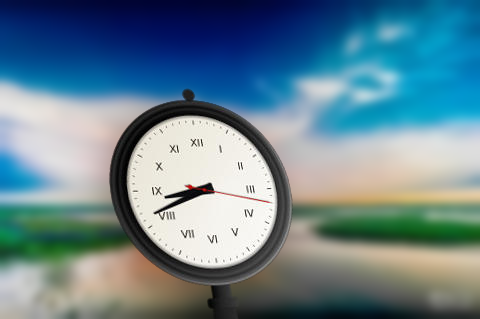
8:41:17
